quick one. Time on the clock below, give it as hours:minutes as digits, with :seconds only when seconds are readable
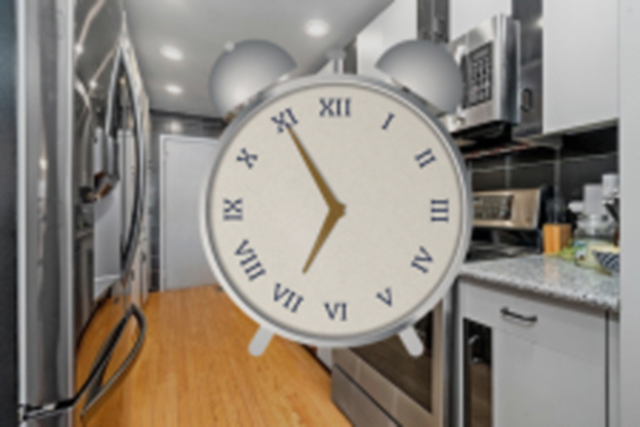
6:55
